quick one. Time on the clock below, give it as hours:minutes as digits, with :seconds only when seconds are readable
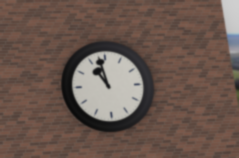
10:58
